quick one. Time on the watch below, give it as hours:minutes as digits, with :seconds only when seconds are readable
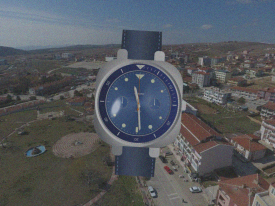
11:29
